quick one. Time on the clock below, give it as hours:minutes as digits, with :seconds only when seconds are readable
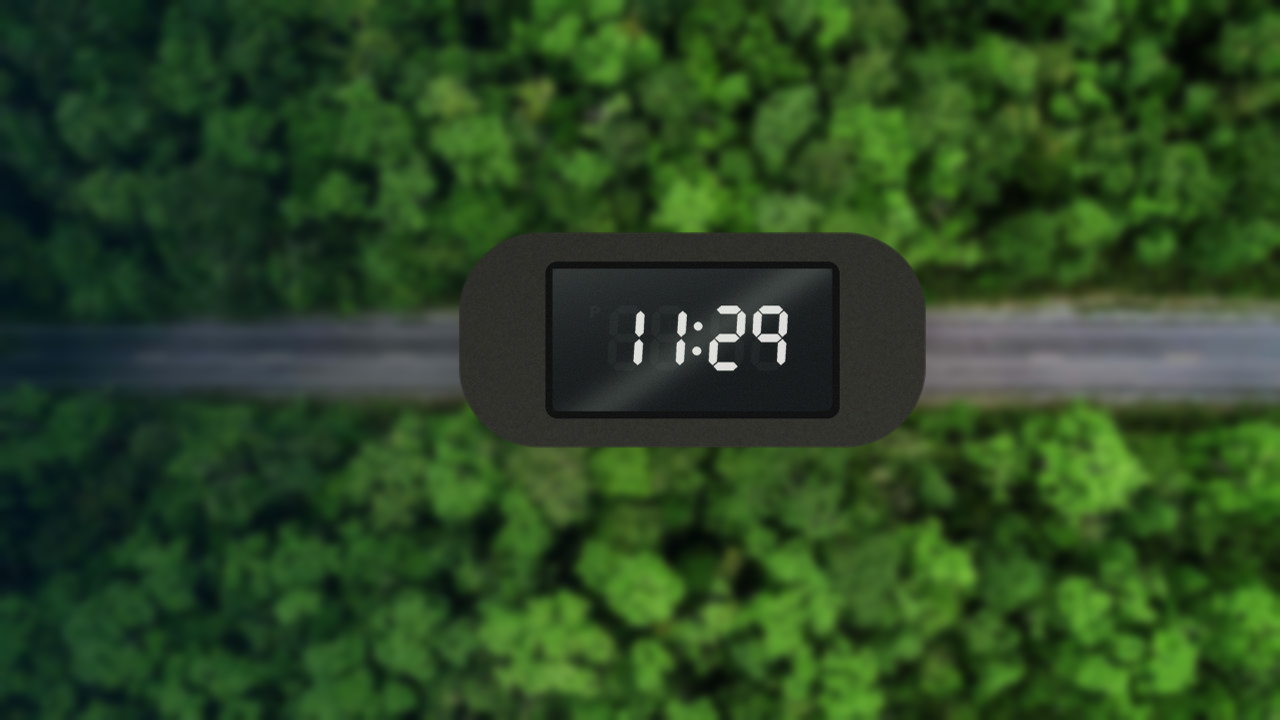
11:29
